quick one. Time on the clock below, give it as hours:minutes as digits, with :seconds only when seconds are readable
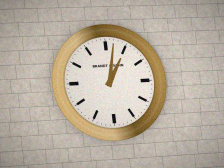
1:02
